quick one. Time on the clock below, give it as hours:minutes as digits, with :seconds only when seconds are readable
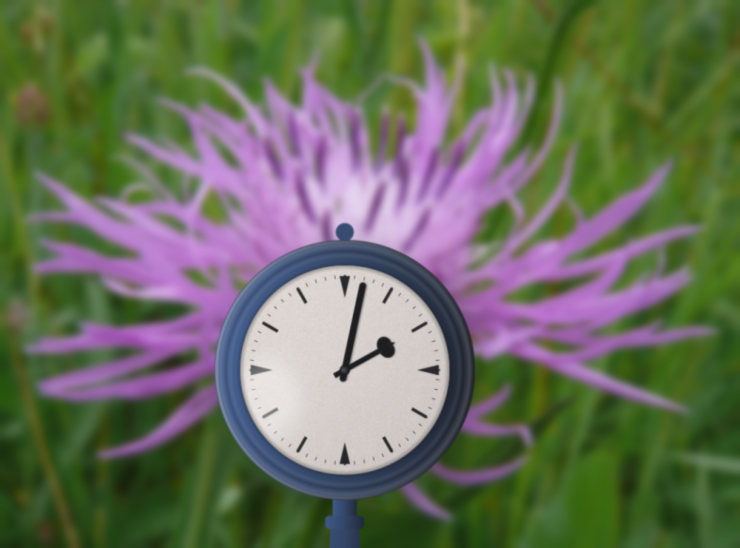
2:02
